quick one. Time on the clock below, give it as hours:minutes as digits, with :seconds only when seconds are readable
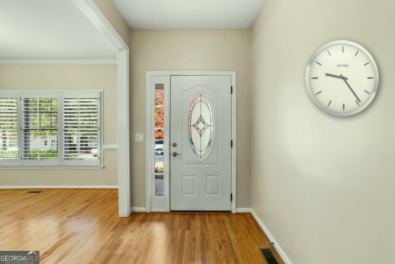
9:24
